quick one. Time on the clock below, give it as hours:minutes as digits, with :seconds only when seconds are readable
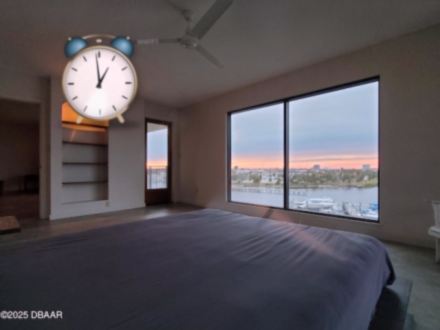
12:59
